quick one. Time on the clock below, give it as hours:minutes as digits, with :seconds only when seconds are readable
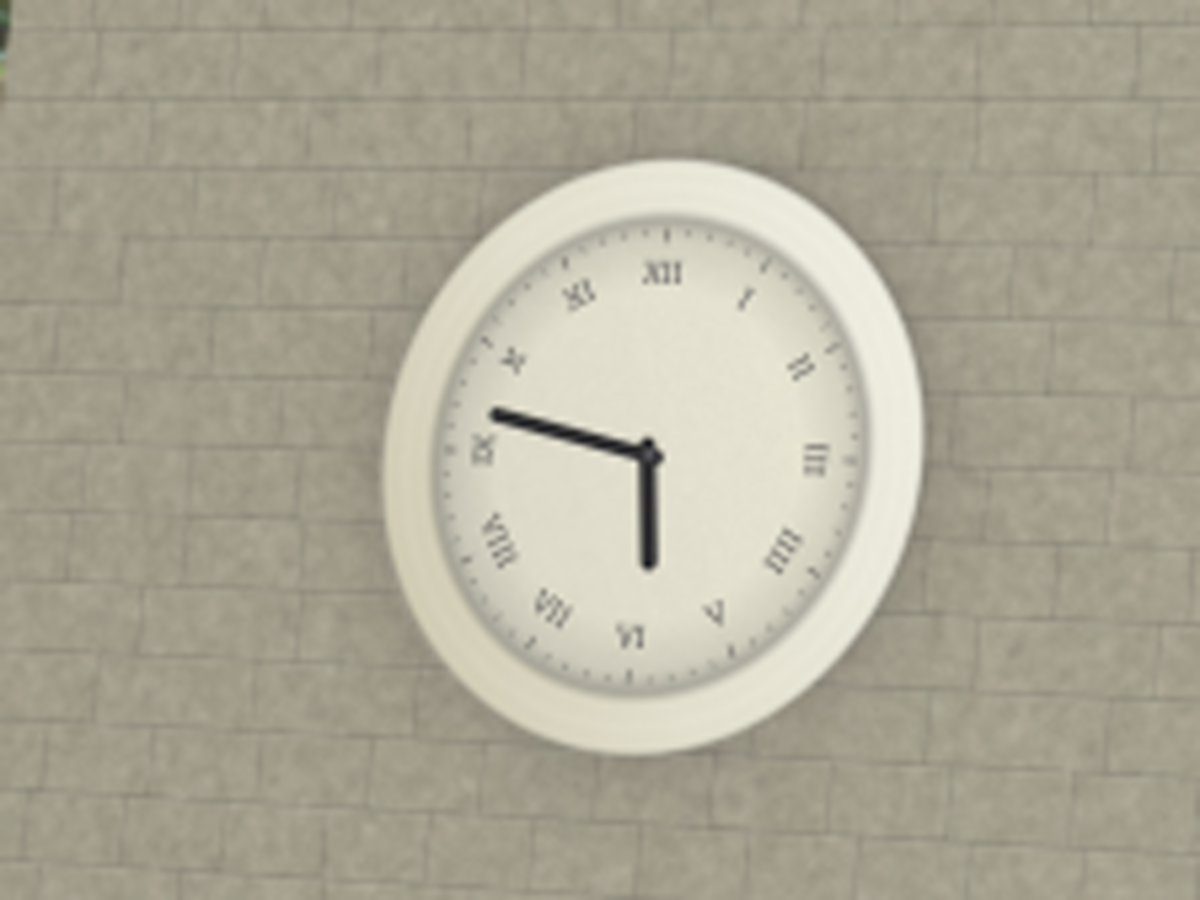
5:47
